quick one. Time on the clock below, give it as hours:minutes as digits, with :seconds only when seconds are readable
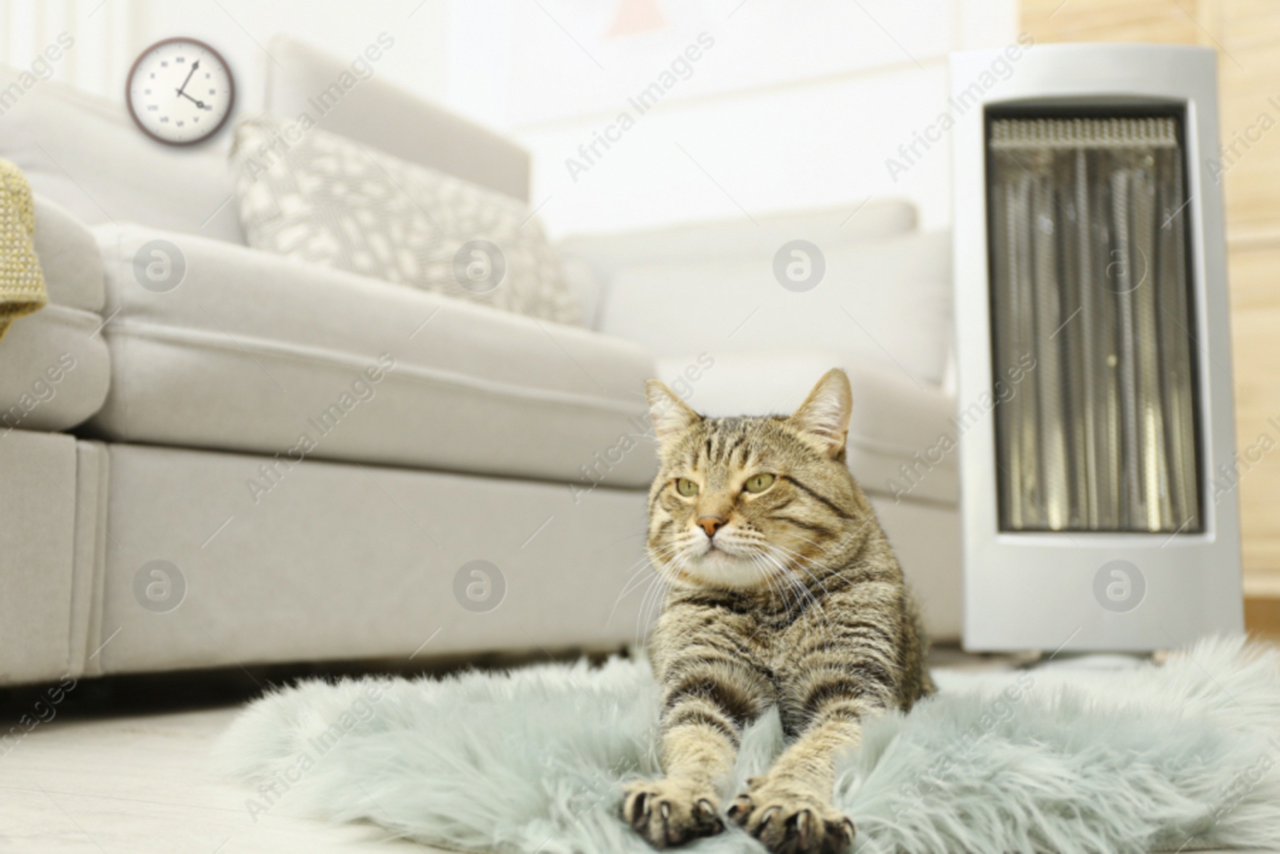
4:05
